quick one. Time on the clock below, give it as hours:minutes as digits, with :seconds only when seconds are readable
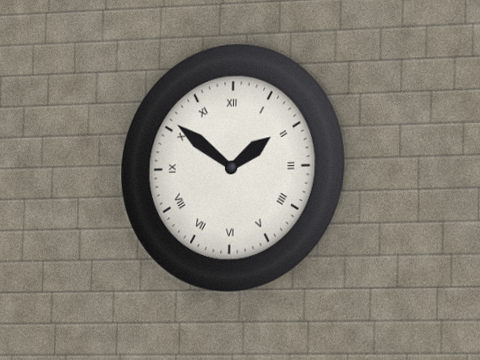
1:51
